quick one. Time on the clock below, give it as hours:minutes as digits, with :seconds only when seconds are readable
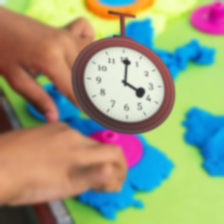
4:01
